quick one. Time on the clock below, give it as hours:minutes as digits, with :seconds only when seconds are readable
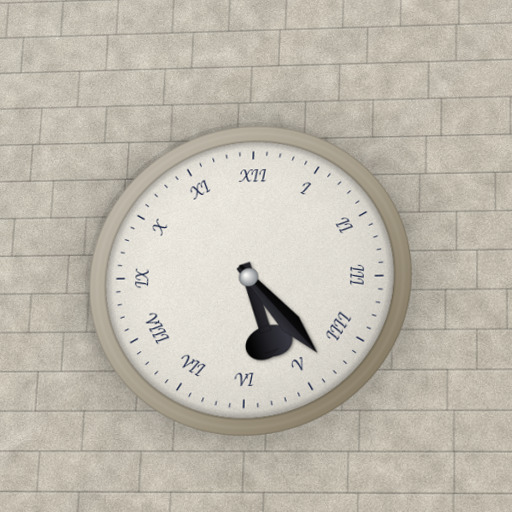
5:23
